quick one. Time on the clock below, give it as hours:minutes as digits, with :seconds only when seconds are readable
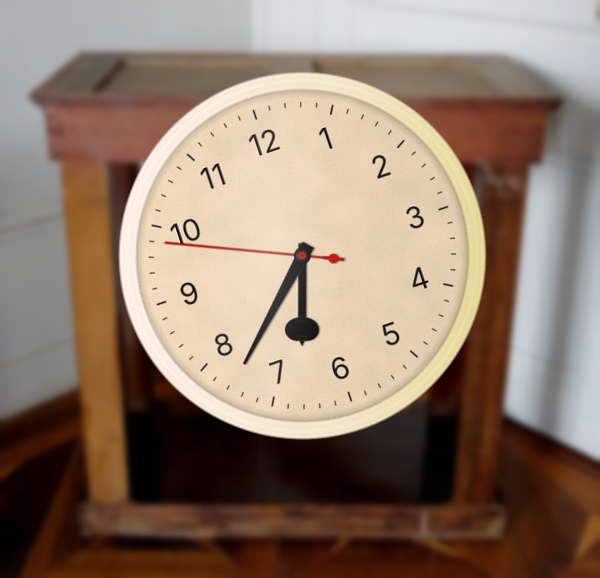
6:37:49
